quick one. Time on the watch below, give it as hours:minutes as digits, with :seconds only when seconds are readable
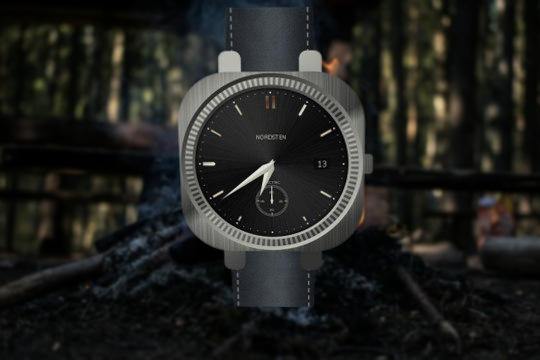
6:39
